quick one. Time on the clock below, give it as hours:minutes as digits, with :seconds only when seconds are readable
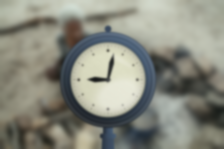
9:02
